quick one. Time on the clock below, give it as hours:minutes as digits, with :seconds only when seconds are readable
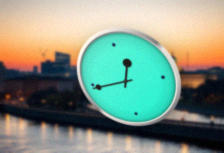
12:44
